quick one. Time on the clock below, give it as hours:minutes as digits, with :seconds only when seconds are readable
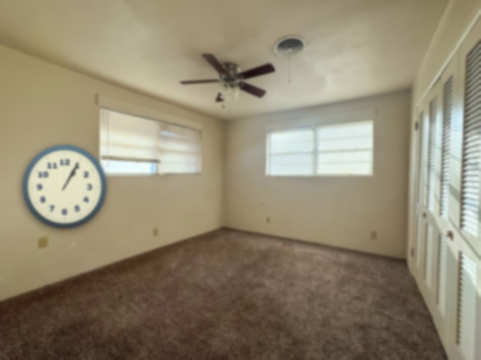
1:05
